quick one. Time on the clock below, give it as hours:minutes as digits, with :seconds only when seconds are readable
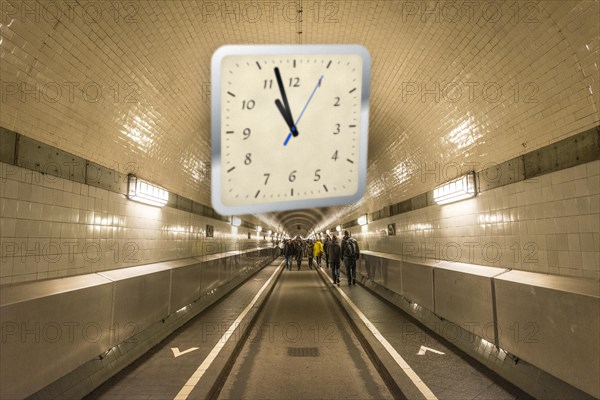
10:57:05
